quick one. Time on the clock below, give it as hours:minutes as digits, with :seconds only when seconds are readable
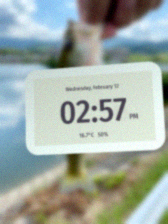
2:57
